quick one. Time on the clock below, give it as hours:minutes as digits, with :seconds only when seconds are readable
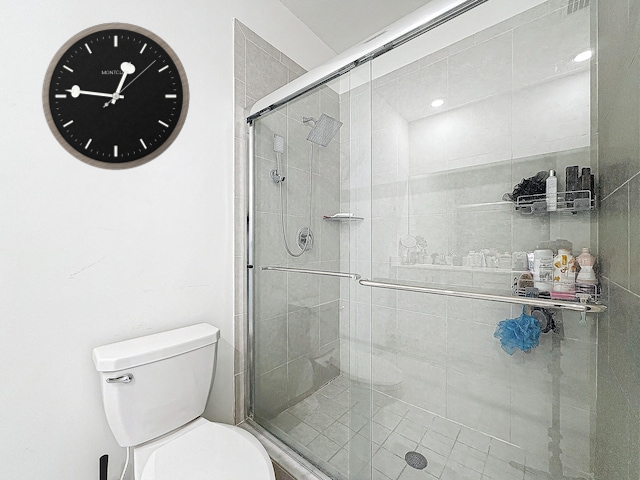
12:46:08
